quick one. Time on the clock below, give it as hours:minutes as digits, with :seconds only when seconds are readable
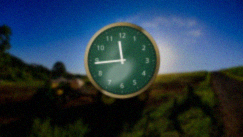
11:44
